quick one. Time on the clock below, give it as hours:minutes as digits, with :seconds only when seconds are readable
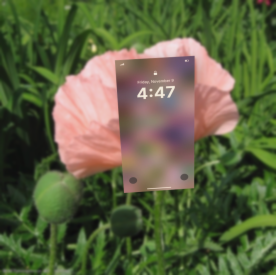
4:47
